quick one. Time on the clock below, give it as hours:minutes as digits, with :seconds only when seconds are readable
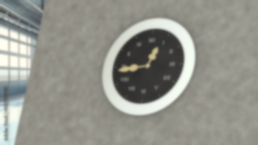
12:44
